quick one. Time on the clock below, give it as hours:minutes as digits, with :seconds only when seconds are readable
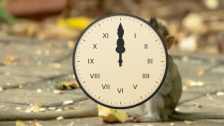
12:00
